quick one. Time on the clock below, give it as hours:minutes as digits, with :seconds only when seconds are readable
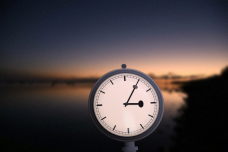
3:05
